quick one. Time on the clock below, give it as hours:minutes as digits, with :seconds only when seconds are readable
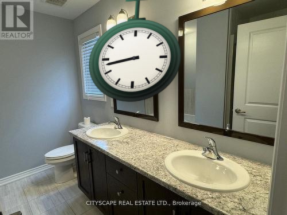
8:43
